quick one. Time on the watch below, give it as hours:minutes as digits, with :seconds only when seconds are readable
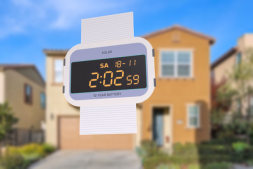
2:02:59
